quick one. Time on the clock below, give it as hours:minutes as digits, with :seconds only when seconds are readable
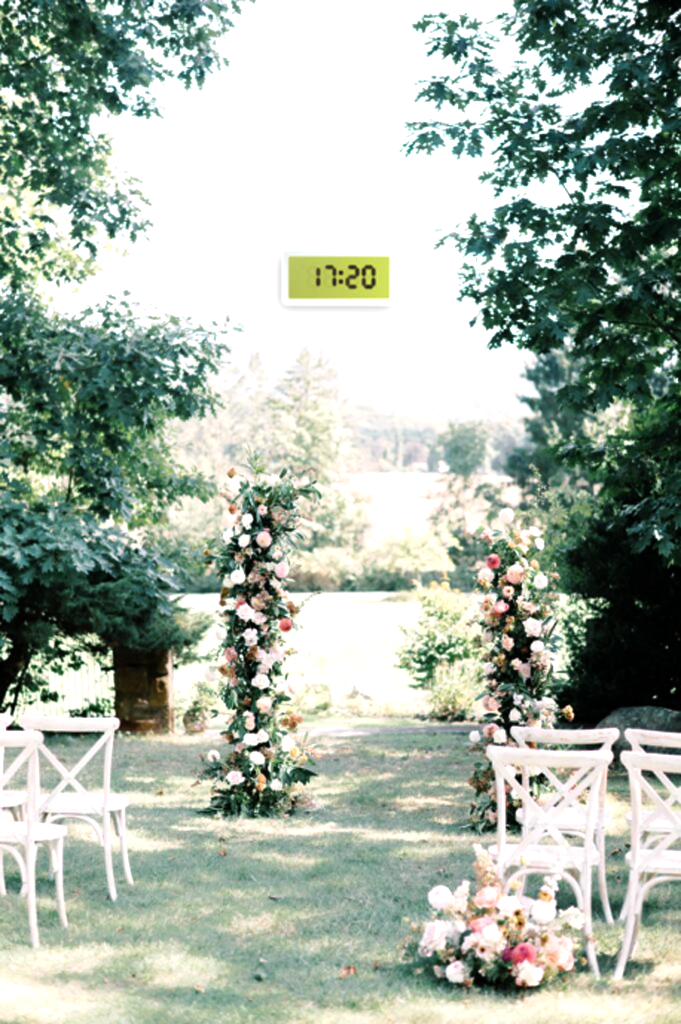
17:20
